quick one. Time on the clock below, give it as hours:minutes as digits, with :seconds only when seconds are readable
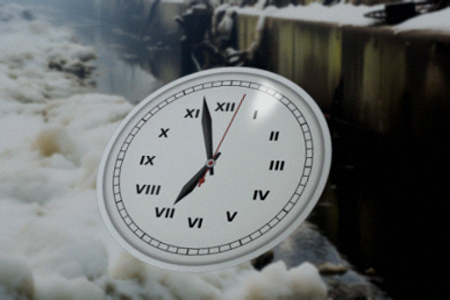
6:57:02
